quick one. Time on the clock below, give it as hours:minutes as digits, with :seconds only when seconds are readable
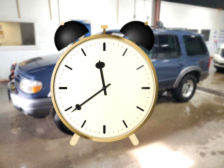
11:39
